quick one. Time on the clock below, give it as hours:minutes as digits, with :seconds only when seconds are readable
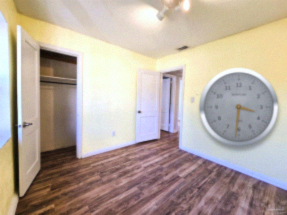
3:31
